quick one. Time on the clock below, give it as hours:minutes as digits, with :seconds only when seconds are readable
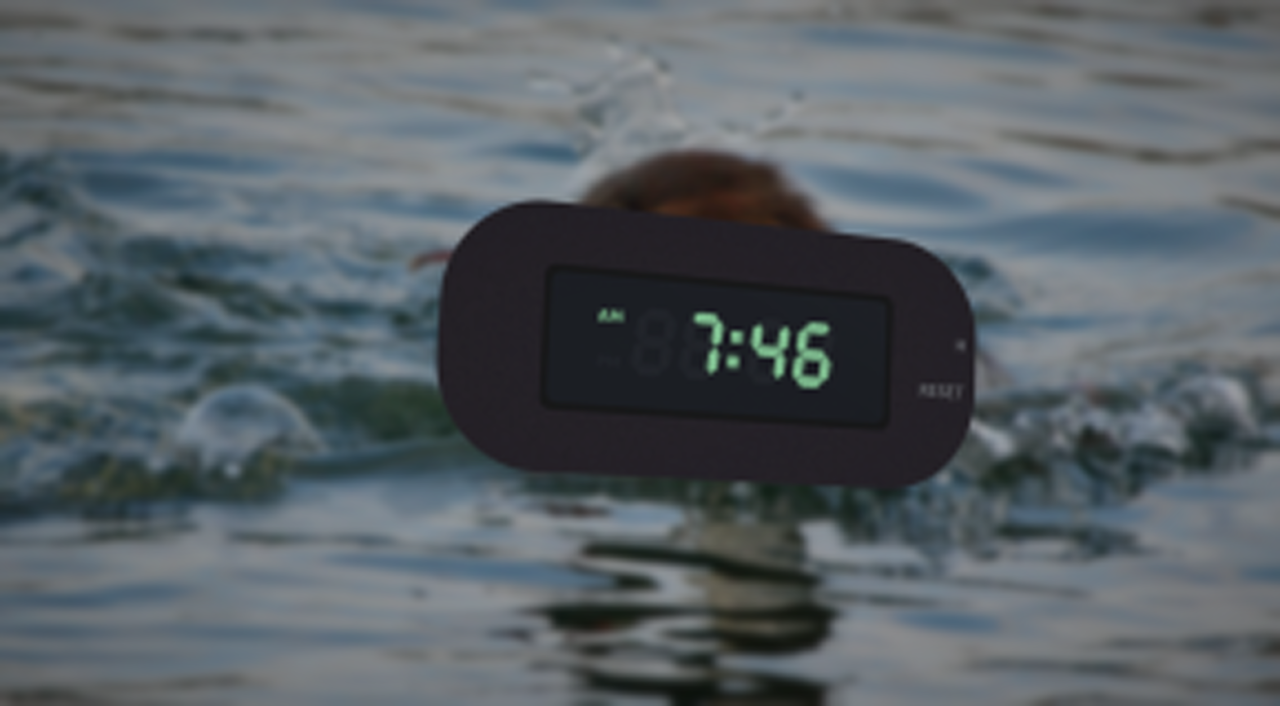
7:46
